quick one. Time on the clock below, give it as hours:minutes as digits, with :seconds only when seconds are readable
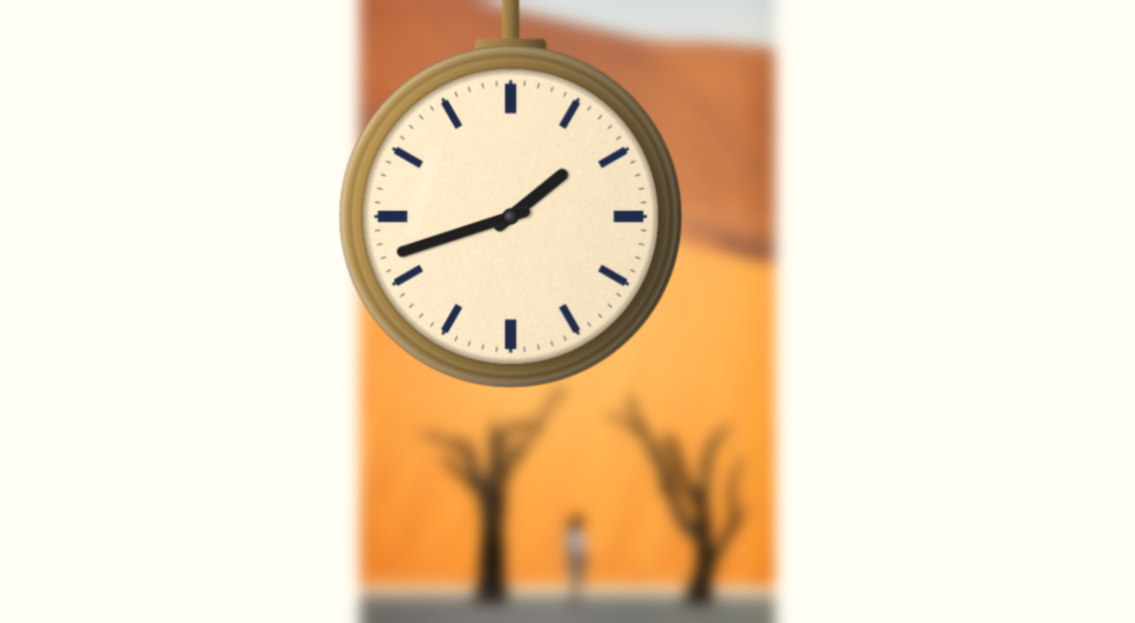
1:42
